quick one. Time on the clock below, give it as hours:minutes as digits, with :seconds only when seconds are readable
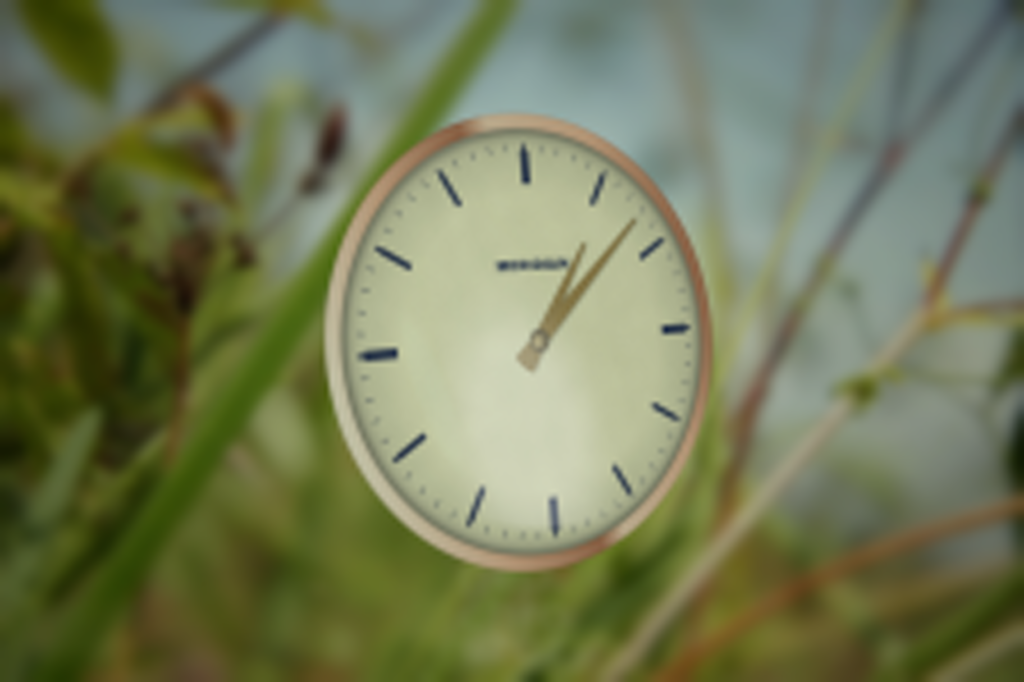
1:08
